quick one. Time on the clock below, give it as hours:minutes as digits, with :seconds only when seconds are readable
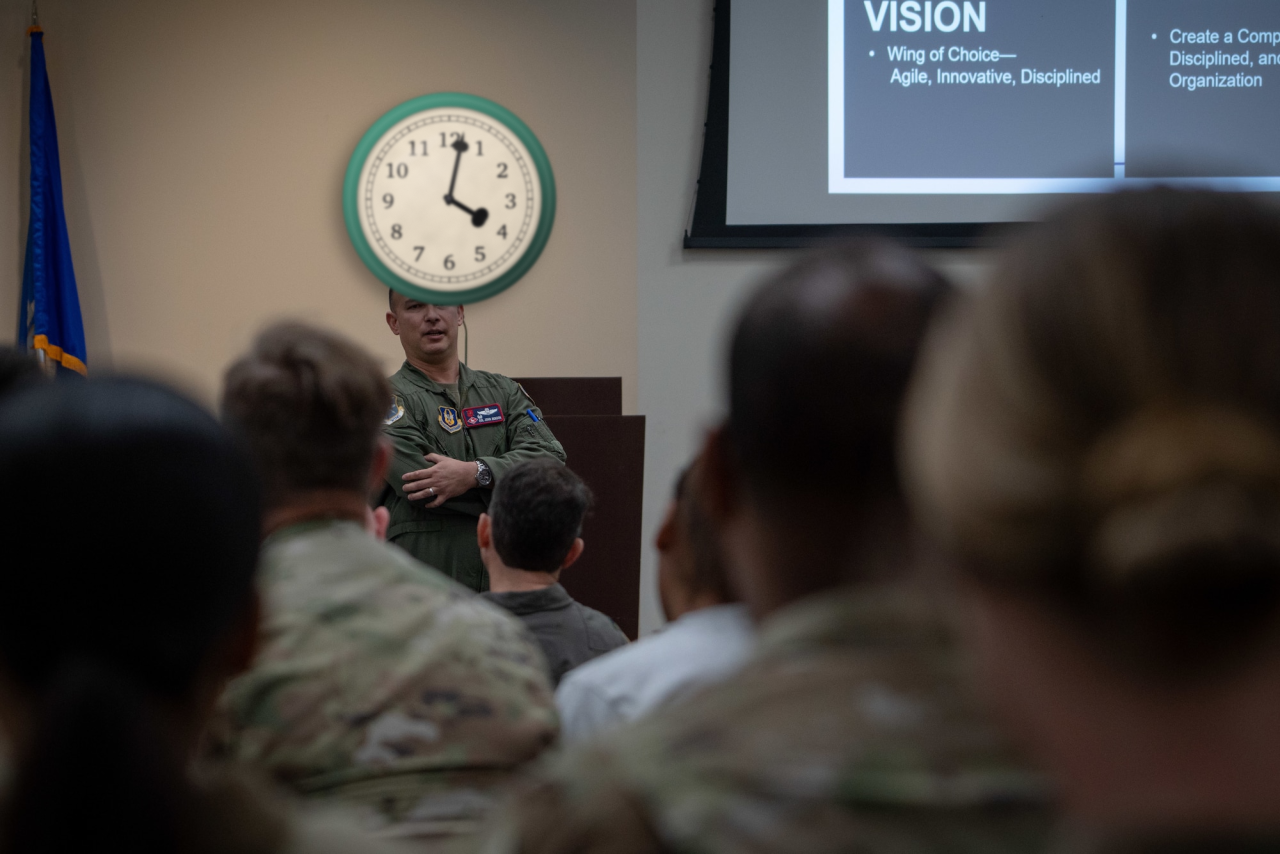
4:02
